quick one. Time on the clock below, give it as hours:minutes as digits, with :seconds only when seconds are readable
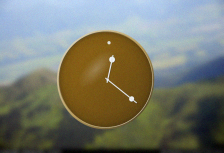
12:21
